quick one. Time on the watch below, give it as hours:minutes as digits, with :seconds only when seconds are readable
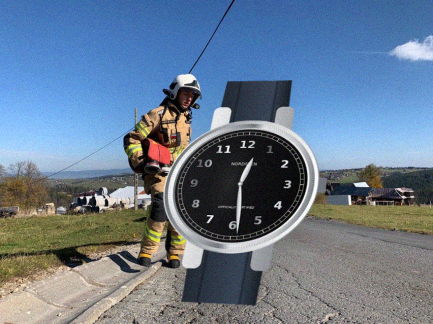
12:29
